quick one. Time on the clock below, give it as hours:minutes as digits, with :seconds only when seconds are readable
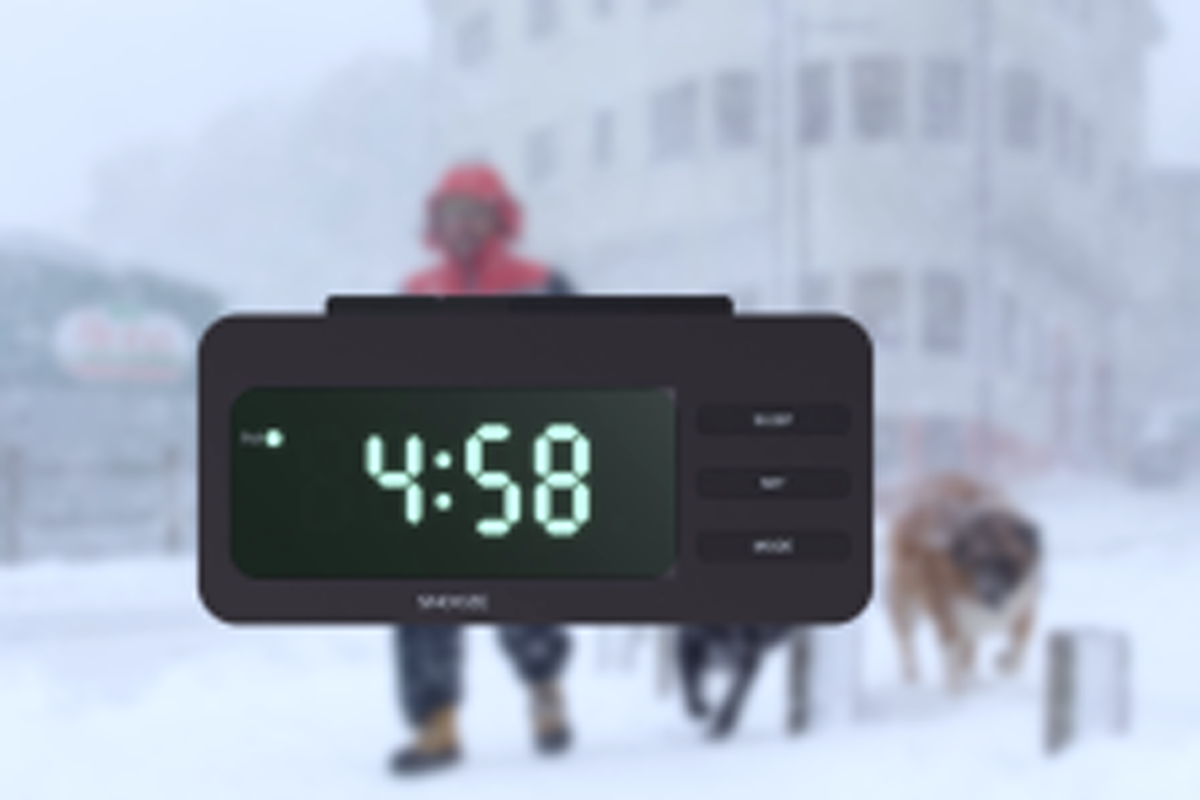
4:58
